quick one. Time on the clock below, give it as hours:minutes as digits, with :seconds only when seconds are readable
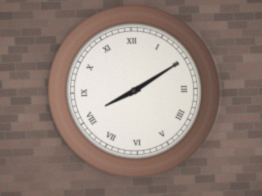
8:10
